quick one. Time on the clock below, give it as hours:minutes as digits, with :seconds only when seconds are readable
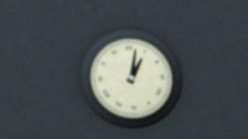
1:02
